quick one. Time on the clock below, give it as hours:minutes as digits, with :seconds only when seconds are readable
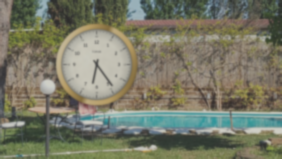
6:24
